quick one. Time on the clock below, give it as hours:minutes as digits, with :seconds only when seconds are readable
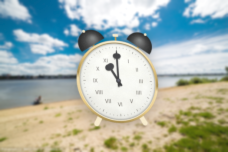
11:00
